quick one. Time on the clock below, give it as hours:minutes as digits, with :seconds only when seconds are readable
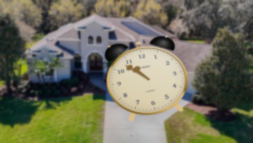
10:53
